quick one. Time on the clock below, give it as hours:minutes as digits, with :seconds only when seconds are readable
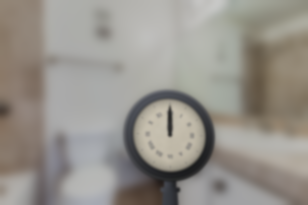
12:00
